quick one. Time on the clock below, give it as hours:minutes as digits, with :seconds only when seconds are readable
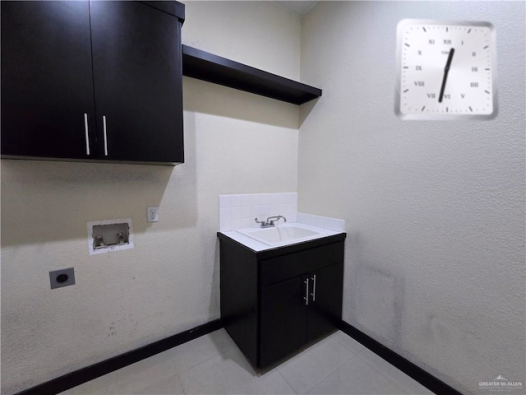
12:32
